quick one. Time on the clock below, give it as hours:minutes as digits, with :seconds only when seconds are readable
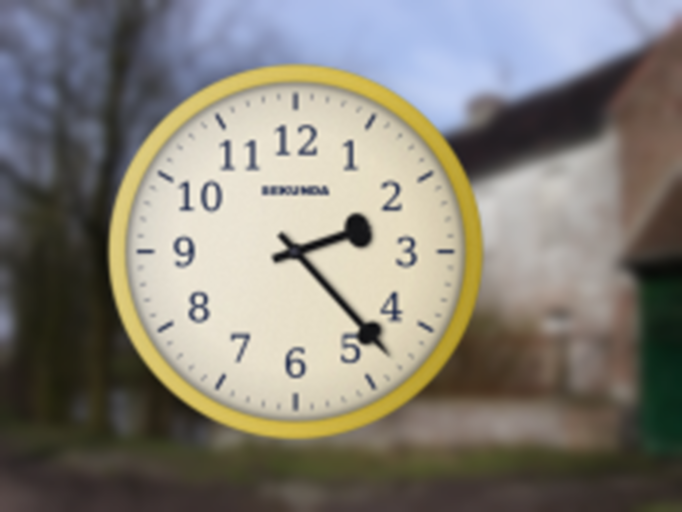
2:23
